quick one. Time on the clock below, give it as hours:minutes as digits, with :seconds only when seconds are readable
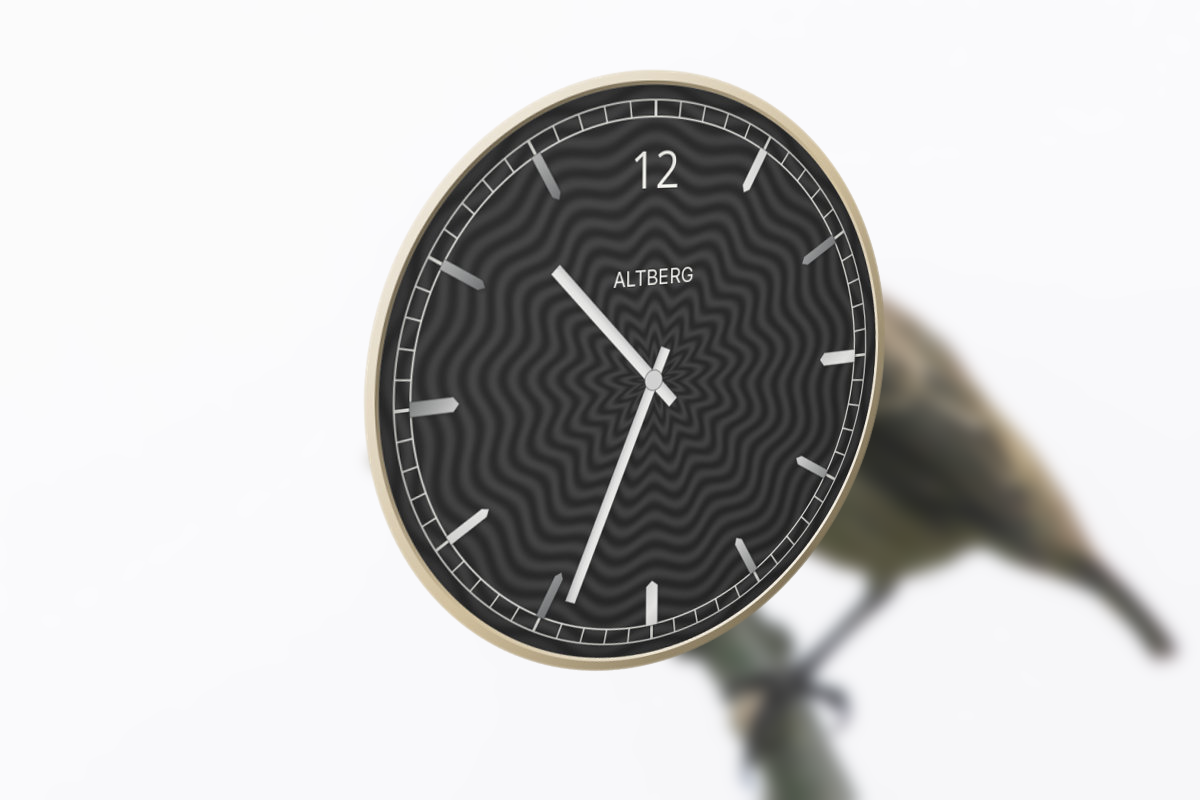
10:34
